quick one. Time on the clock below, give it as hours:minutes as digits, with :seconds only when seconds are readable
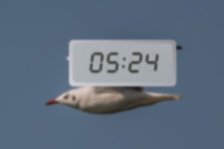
5:24
